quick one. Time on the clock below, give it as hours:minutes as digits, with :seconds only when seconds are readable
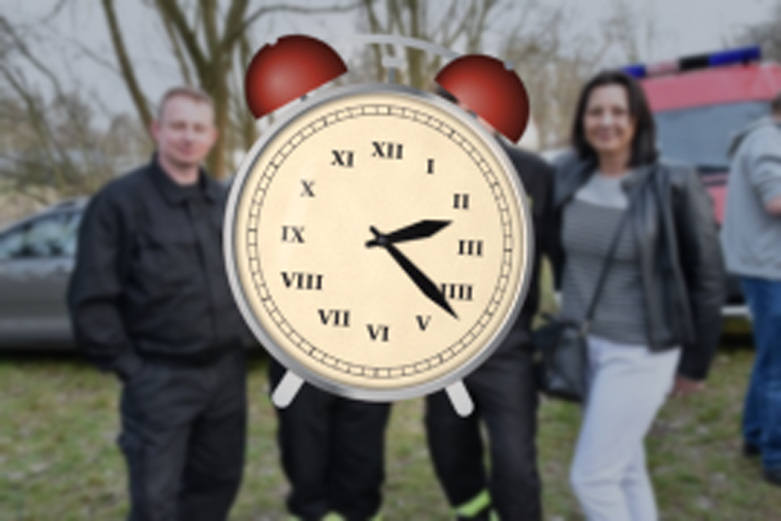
2:22
